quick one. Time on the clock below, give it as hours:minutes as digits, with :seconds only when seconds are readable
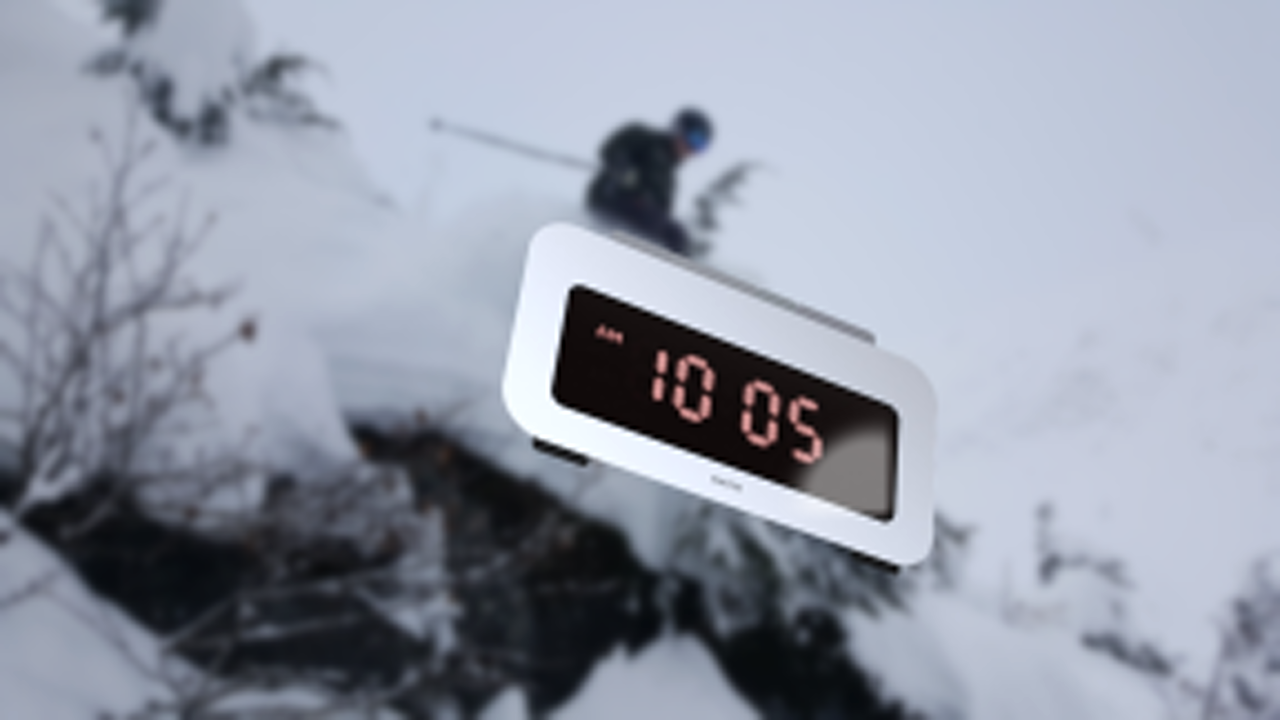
10:05
